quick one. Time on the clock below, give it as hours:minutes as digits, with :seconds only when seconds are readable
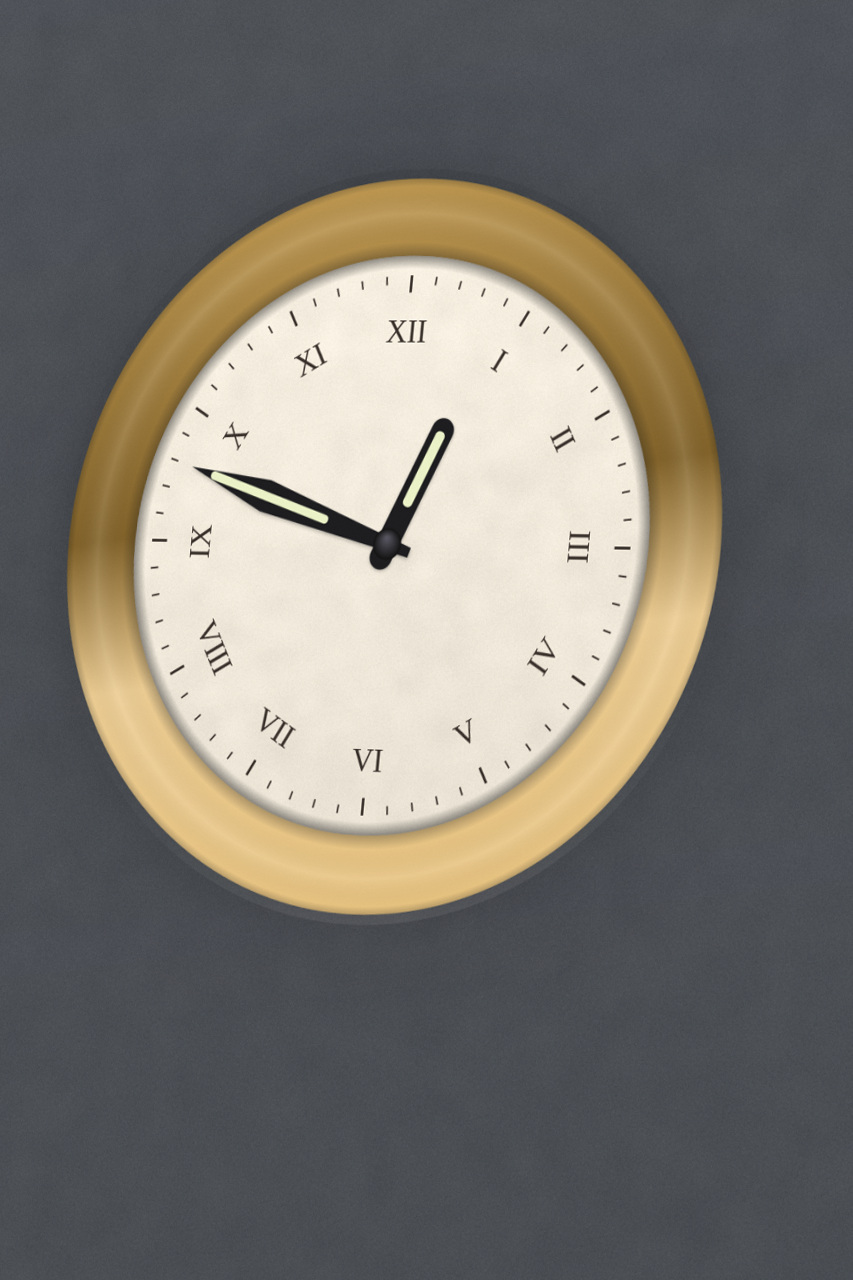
12:48
